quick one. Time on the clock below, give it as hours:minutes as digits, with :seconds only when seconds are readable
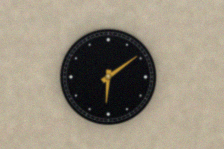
6:09
